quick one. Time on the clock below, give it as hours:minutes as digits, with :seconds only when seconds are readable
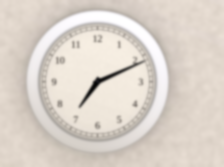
7:11
